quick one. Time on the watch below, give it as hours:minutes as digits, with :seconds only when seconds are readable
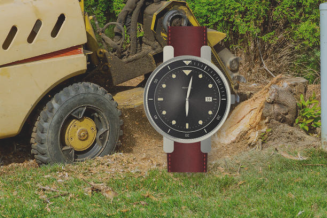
6:02
